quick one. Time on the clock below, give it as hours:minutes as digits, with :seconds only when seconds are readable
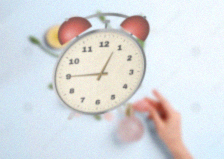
12:45
